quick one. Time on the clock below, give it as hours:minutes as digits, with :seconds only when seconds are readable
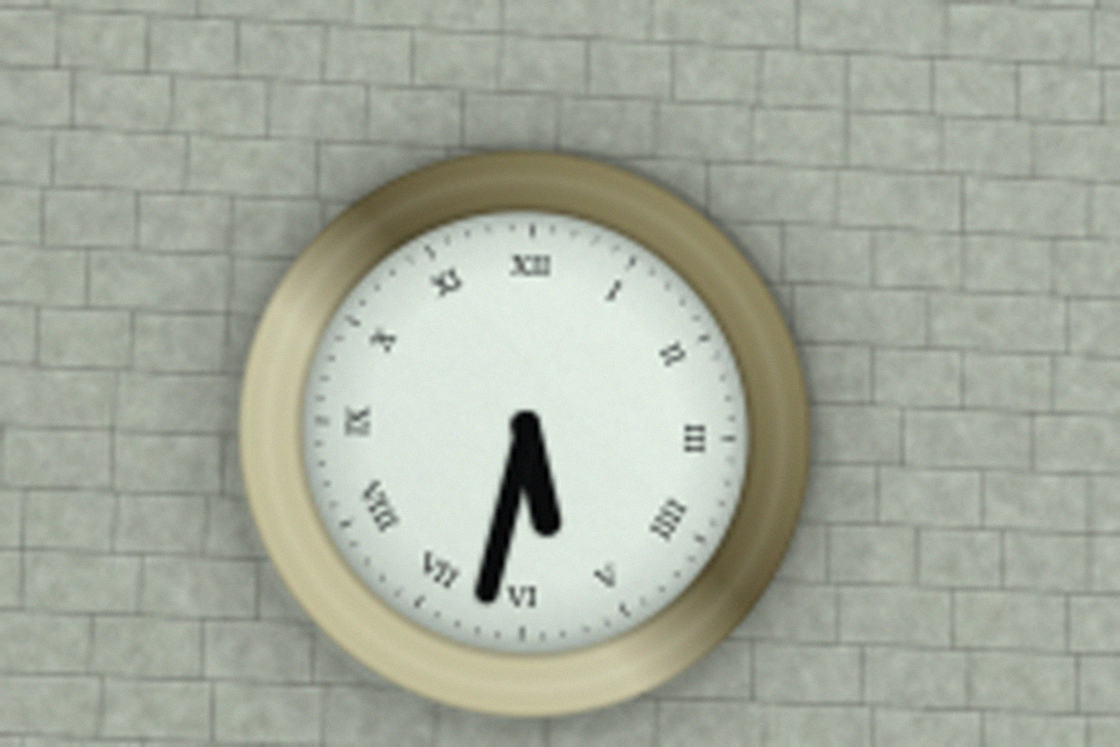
5:32
